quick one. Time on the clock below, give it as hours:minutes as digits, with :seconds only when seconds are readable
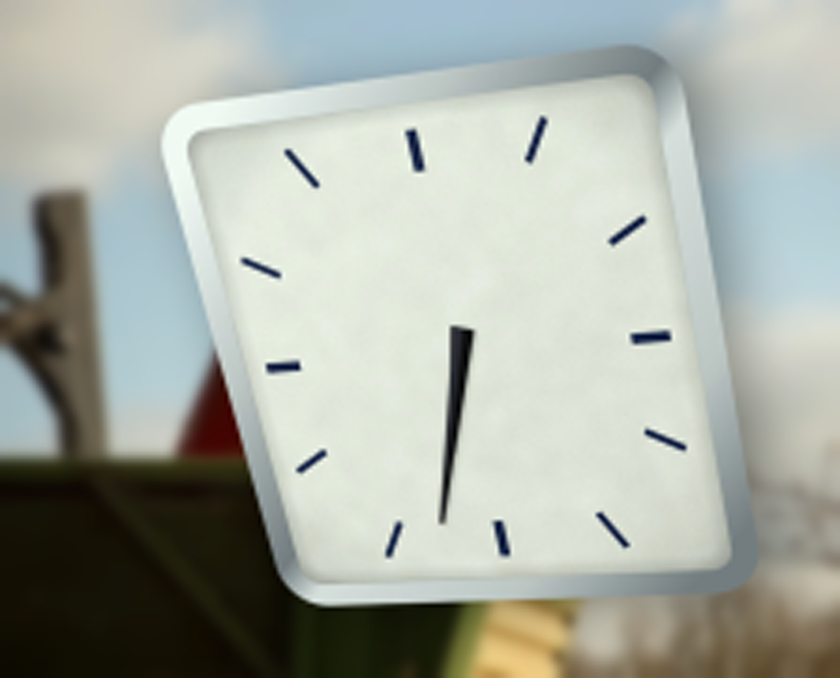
6:33
